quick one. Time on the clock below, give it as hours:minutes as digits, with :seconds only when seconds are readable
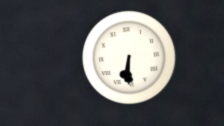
6:31
